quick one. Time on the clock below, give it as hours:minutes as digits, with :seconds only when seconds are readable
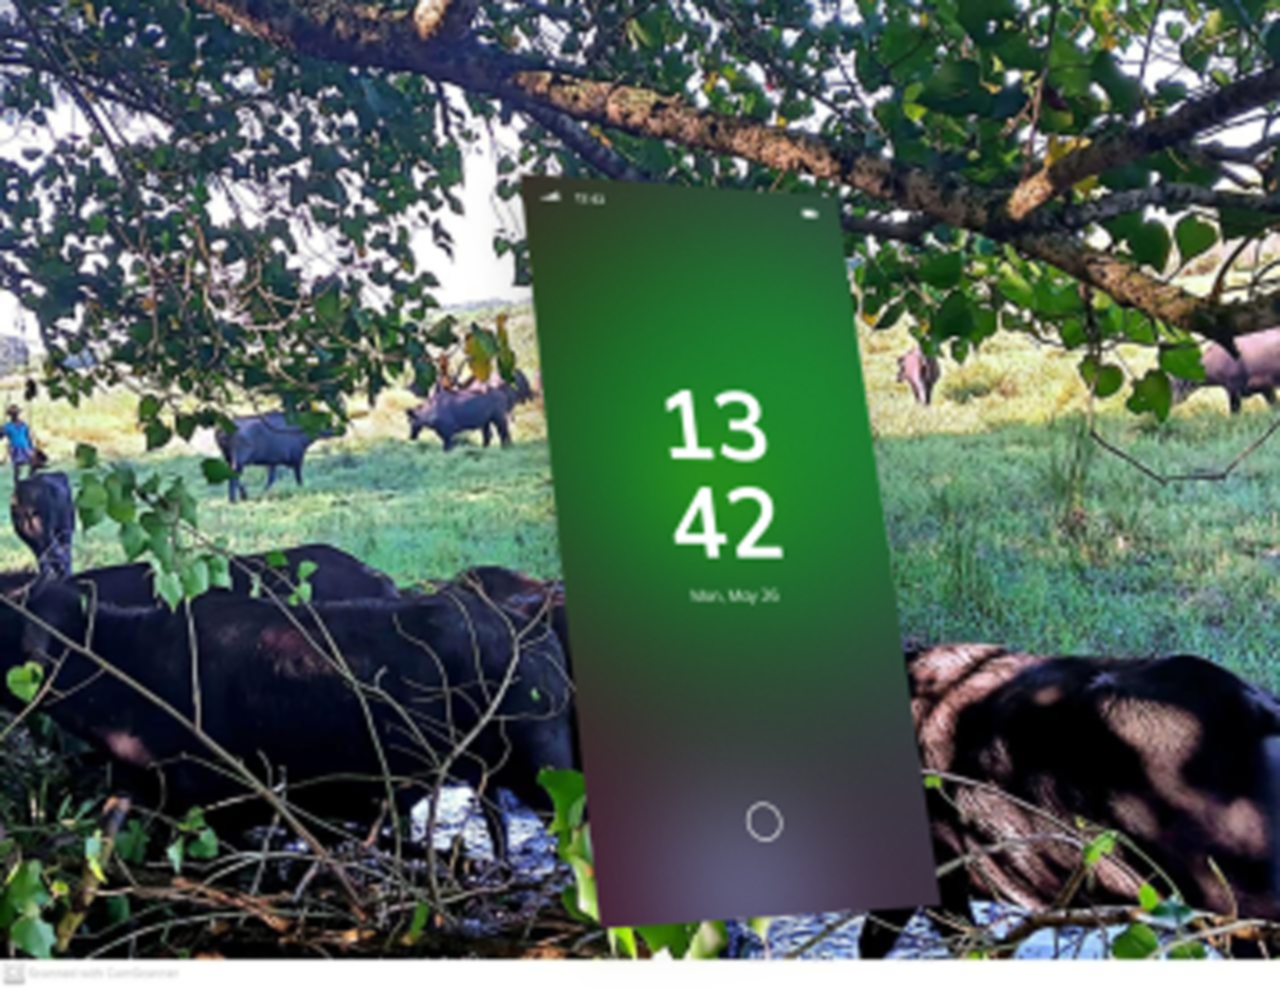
13:42
